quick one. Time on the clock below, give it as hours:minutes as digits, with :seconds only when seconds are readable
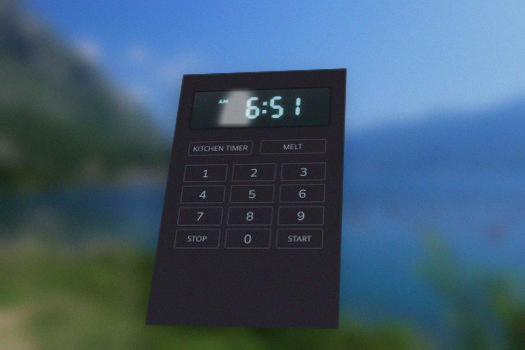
6:51
